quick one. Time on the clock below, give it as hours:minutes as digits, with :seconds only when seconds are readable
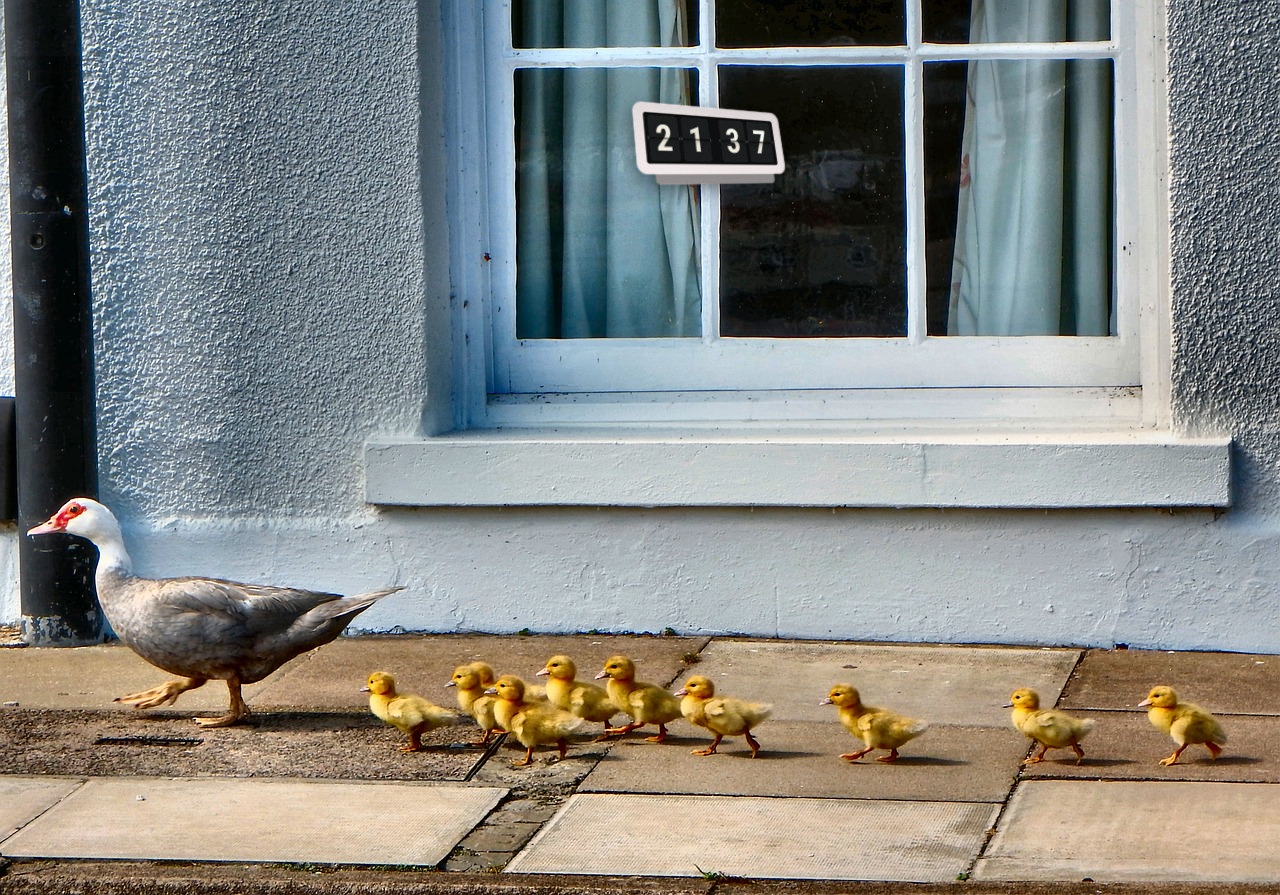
21:37
